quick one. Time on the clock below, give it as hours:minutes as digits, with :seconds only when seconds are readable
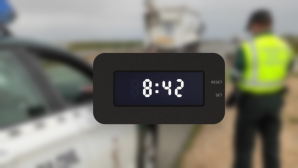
8:42
